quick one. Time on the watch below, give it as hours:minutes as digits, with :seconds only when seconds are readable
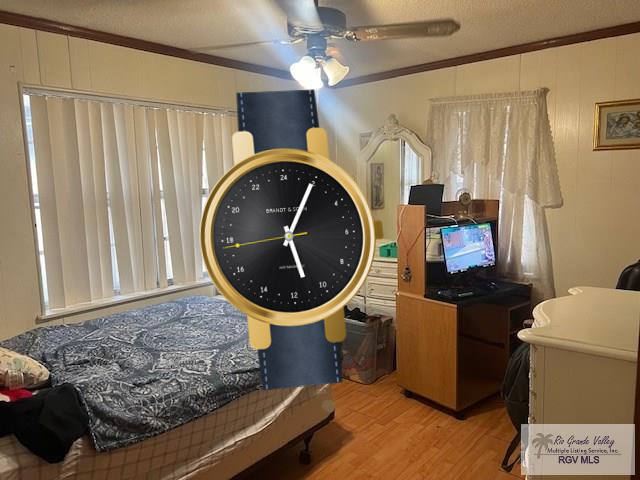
11:04:44
